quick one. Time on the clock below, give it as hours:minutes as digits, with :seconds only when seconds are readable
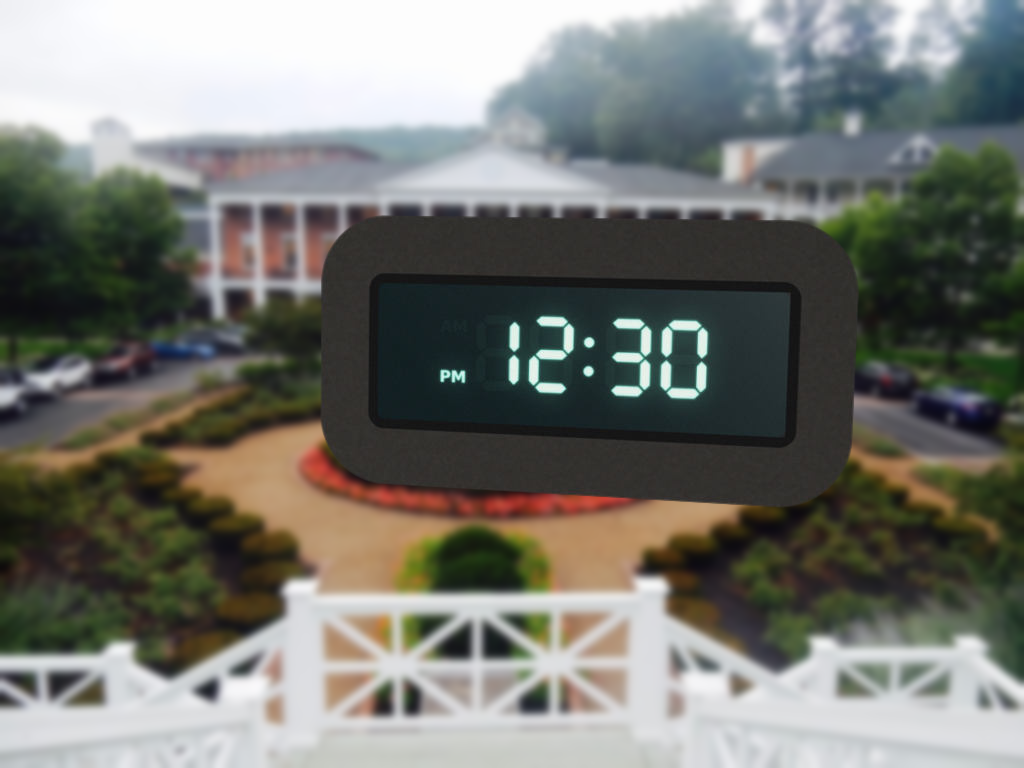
12:30
